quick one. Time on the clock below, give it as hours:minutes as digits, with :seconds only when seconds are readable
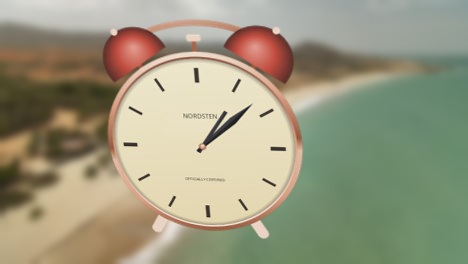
1:08
